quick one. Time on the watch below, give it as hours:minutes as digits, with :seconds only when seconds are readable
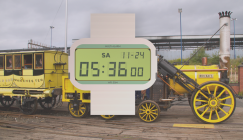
5:36:00
